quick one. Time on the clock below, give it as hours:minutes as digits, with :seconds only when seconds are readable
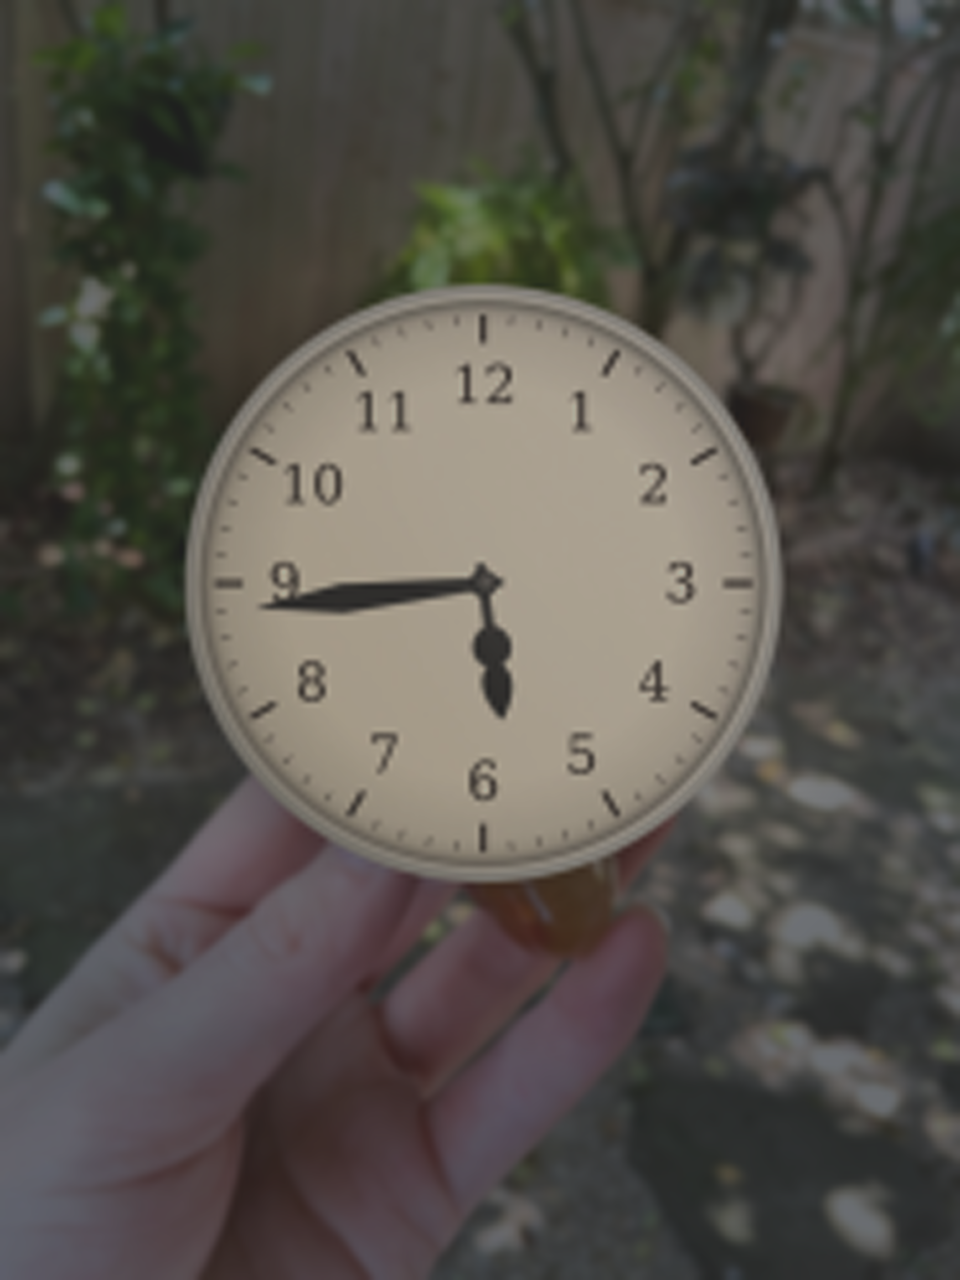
5:44
